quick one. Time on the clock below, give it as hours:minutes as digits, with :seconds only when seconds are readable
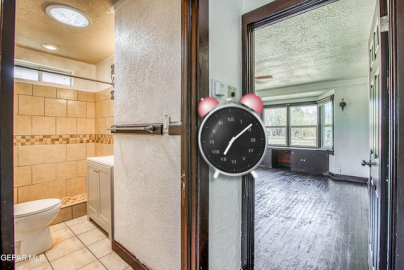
7:09
